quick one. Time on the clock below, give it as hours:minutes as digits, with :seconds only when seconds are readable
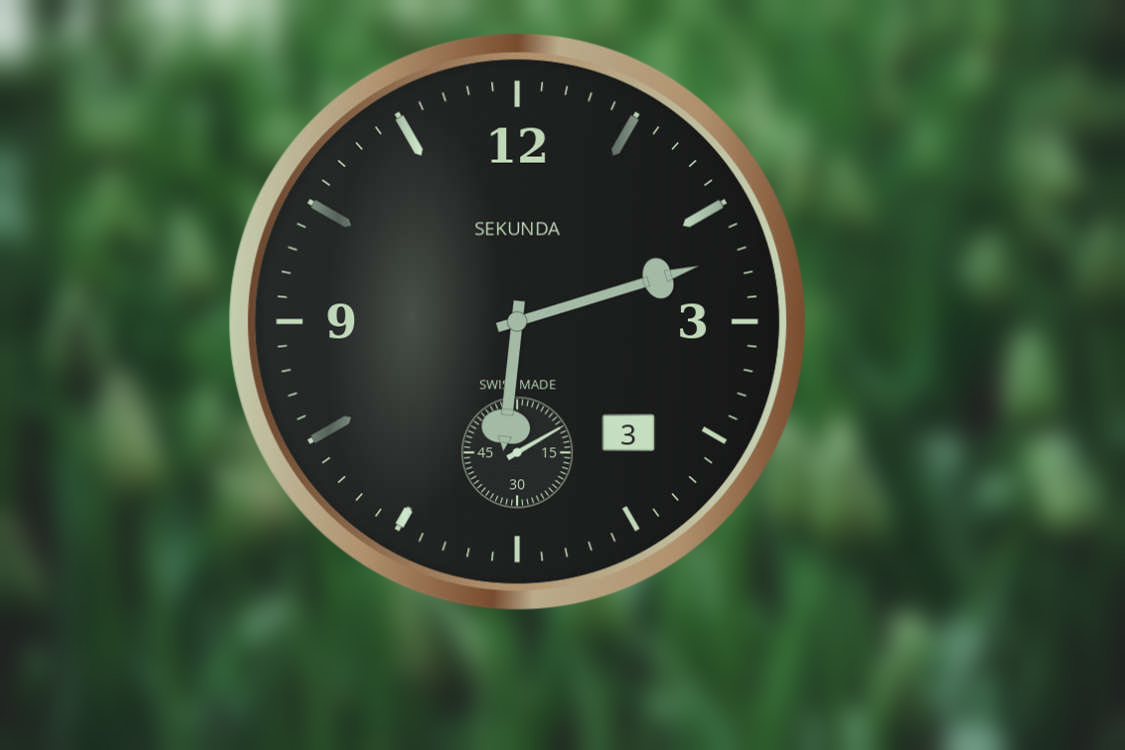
6:12:10
